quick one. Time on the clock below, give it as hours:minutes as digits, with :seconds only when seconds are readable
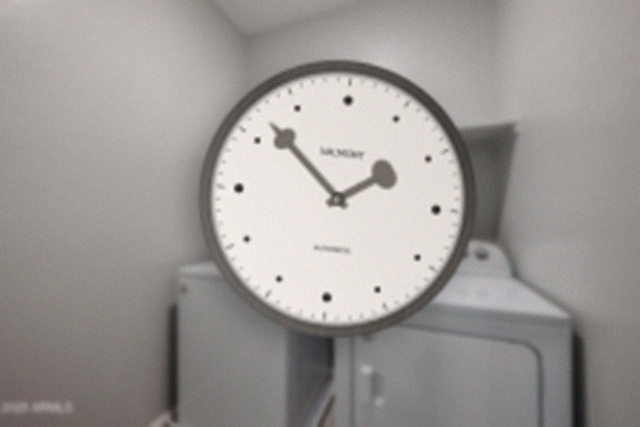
1:52
